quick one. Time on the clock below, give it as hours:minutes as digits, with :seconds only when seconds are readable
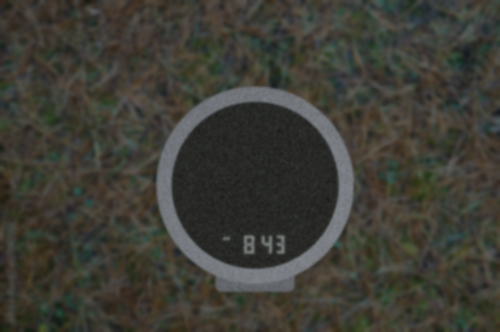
8:43
